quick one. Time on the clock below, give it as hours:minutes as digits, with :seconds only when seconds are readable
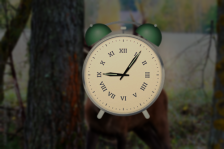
9:06
